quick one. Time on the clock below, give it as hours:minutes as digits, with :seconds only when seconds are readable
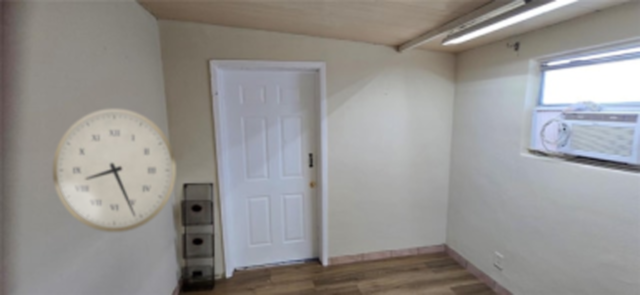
8:26
